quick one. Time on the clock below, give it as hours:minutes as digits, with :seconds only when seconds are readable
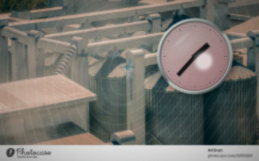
1:37
